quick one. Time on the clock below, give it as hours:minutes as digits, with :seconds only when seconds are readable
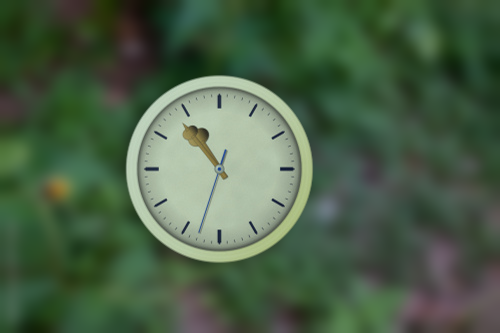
10:53:33
